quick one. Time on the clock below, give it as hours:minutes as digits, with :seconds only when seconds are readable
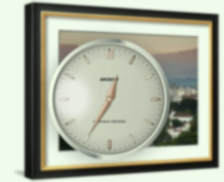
12:35
